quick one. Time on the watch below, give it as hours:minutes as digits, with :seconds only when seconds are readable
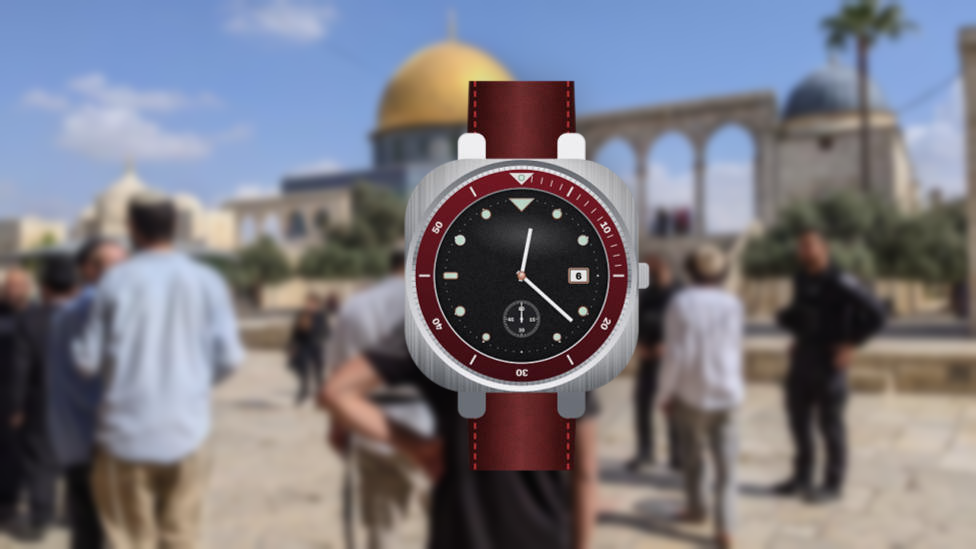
12:22
